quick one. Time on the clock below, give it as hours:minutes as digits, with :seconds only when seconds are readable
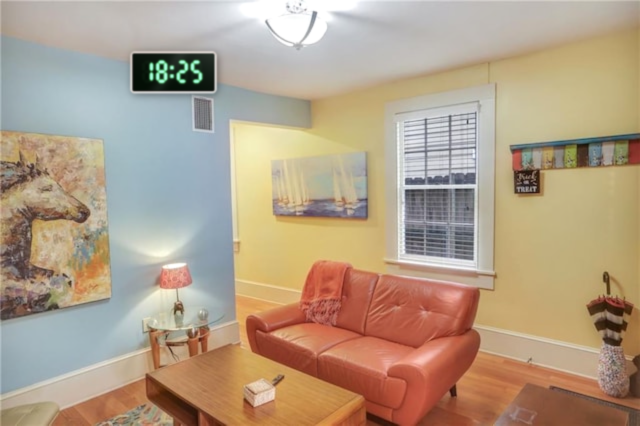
18:25
